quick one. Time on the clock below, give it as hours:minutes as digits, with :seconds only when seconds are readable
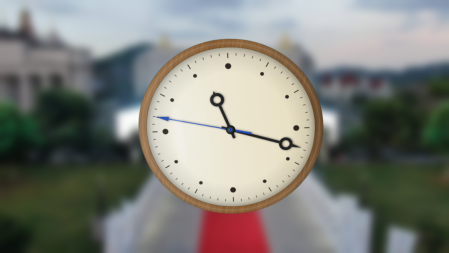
11:17:47
